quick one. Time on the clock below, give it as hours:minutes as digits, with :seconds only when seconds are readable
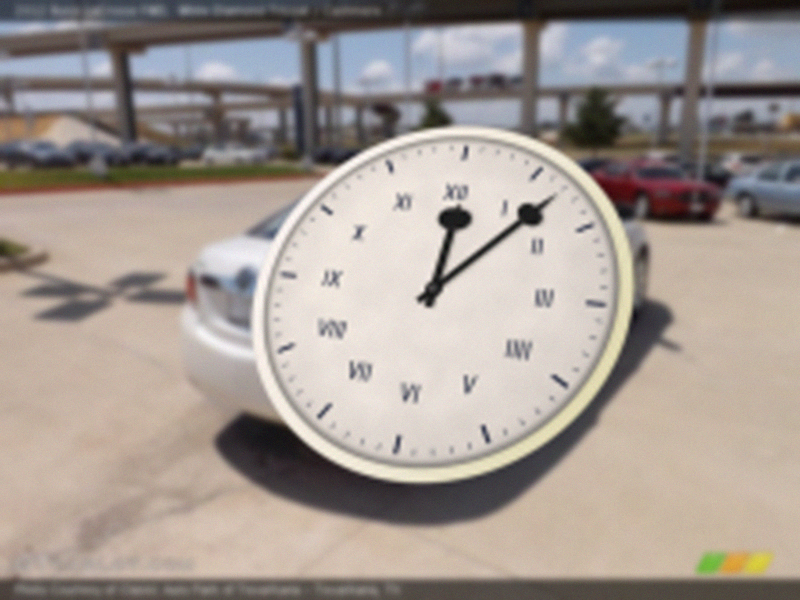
12:07
